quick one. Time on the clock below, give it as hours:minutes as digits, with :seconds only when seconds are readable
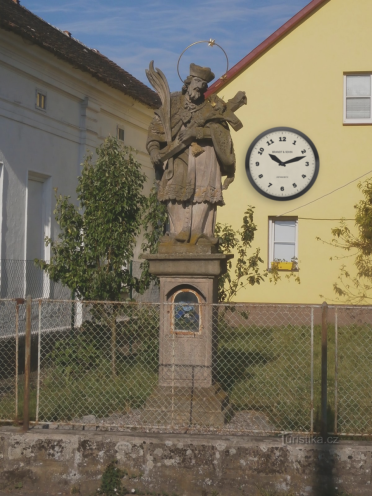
10:12
